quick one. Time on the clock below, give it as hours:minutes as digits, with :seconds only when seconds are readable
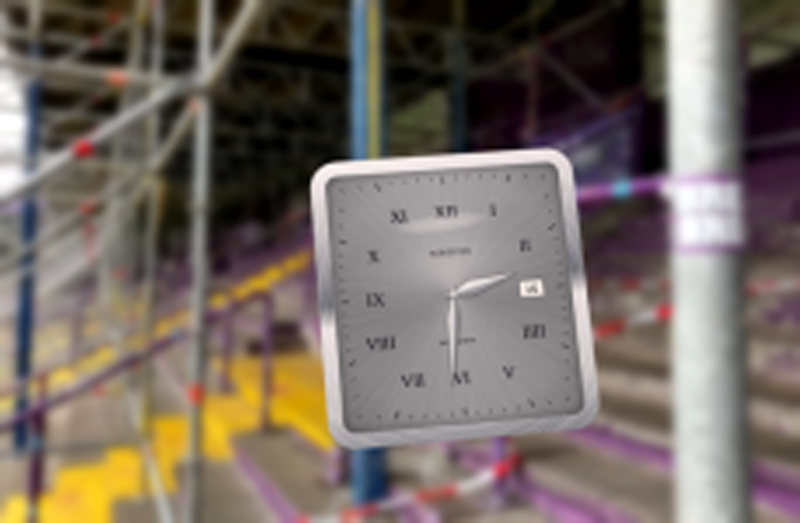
2:31
